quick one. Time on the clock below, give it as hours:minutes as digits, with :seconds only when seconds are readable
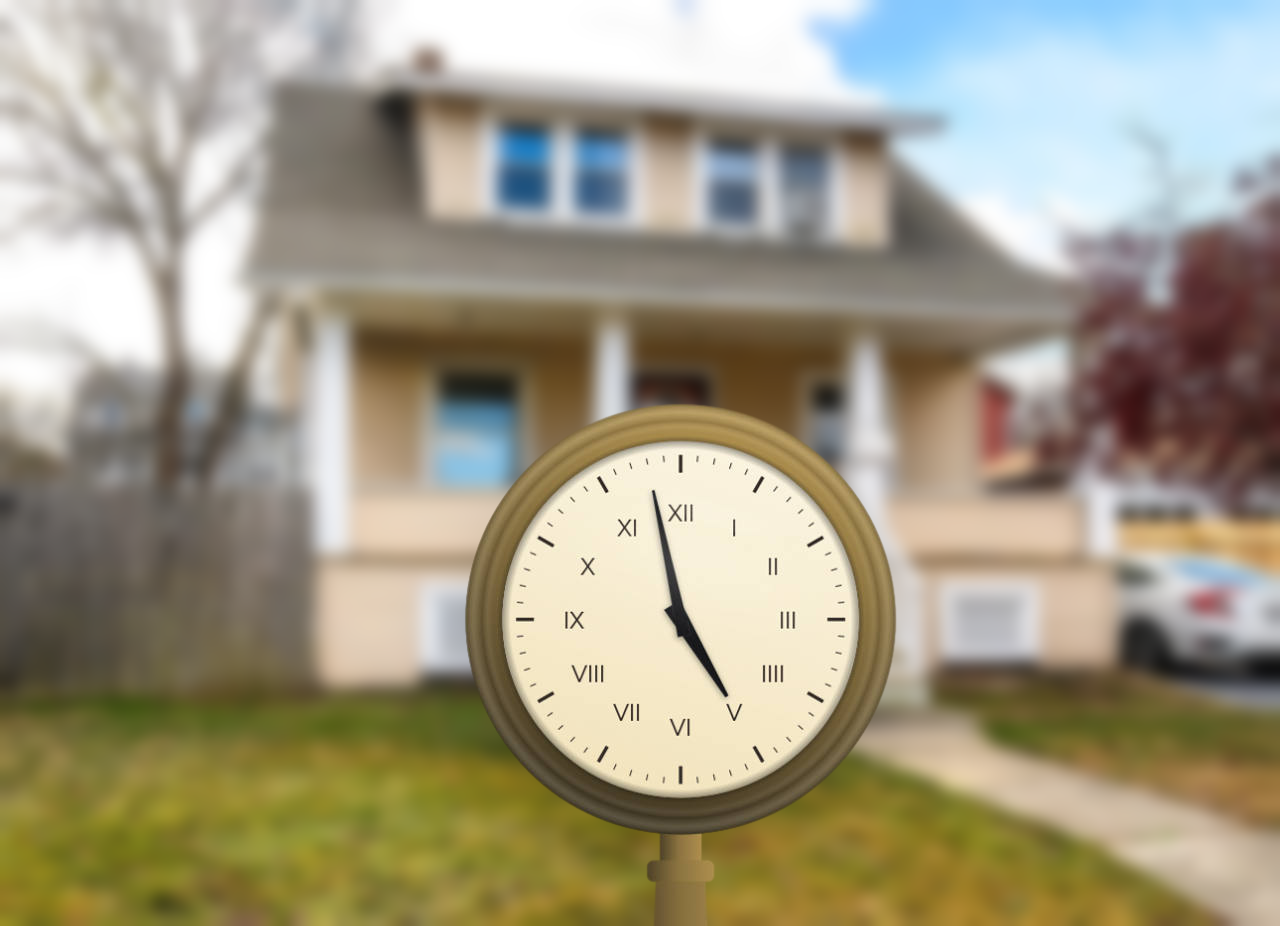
4:58
